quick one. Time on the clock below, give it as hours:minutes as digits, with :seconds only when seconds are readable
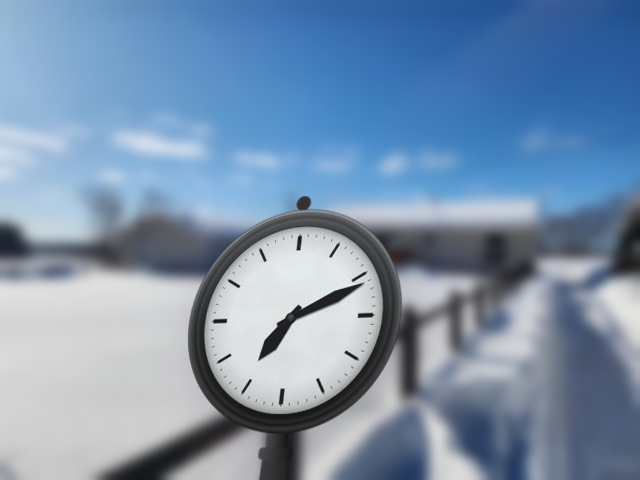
7:11
